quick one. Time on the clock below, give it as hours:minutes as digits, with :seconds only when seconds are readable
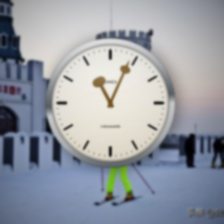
11:04
